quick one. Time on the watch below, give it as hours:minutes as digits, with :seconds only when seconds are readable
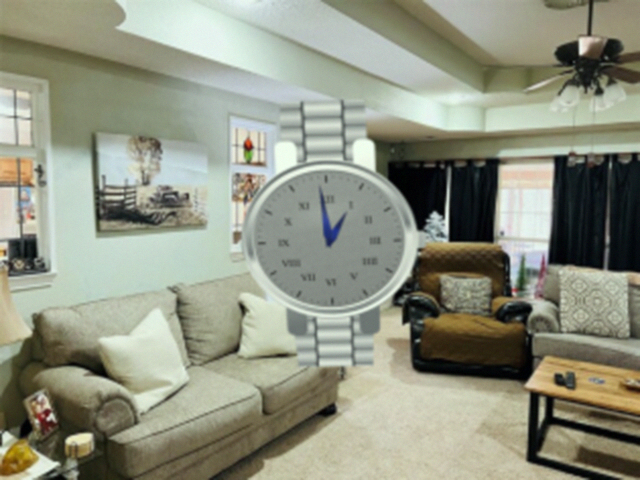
12:59
